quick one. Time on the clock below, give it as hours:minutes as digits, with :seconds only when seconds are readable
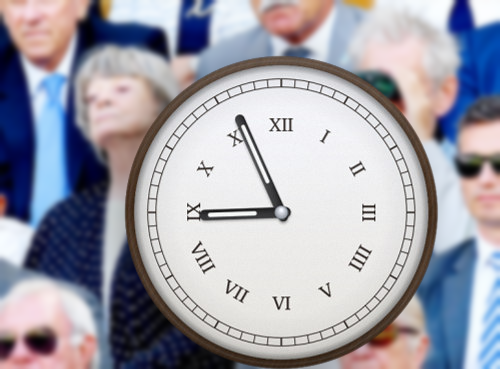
8:56
